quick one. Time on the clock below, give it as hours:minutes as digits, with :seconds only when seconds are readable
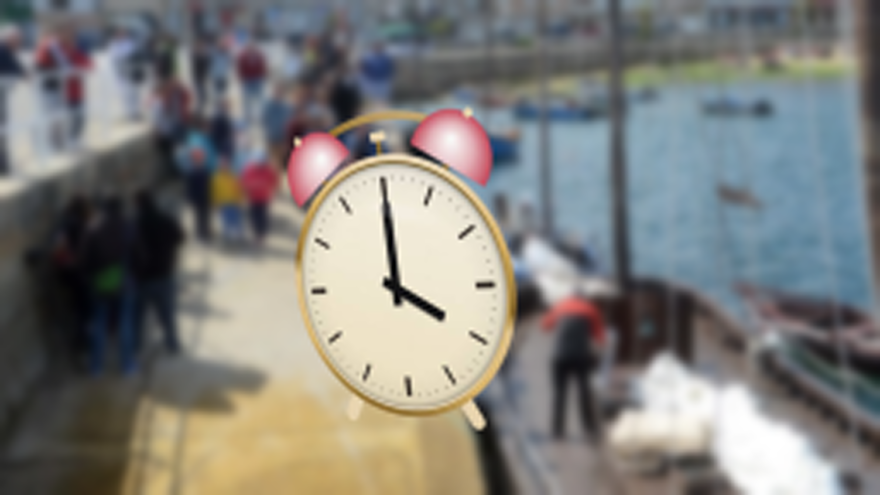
4:00
